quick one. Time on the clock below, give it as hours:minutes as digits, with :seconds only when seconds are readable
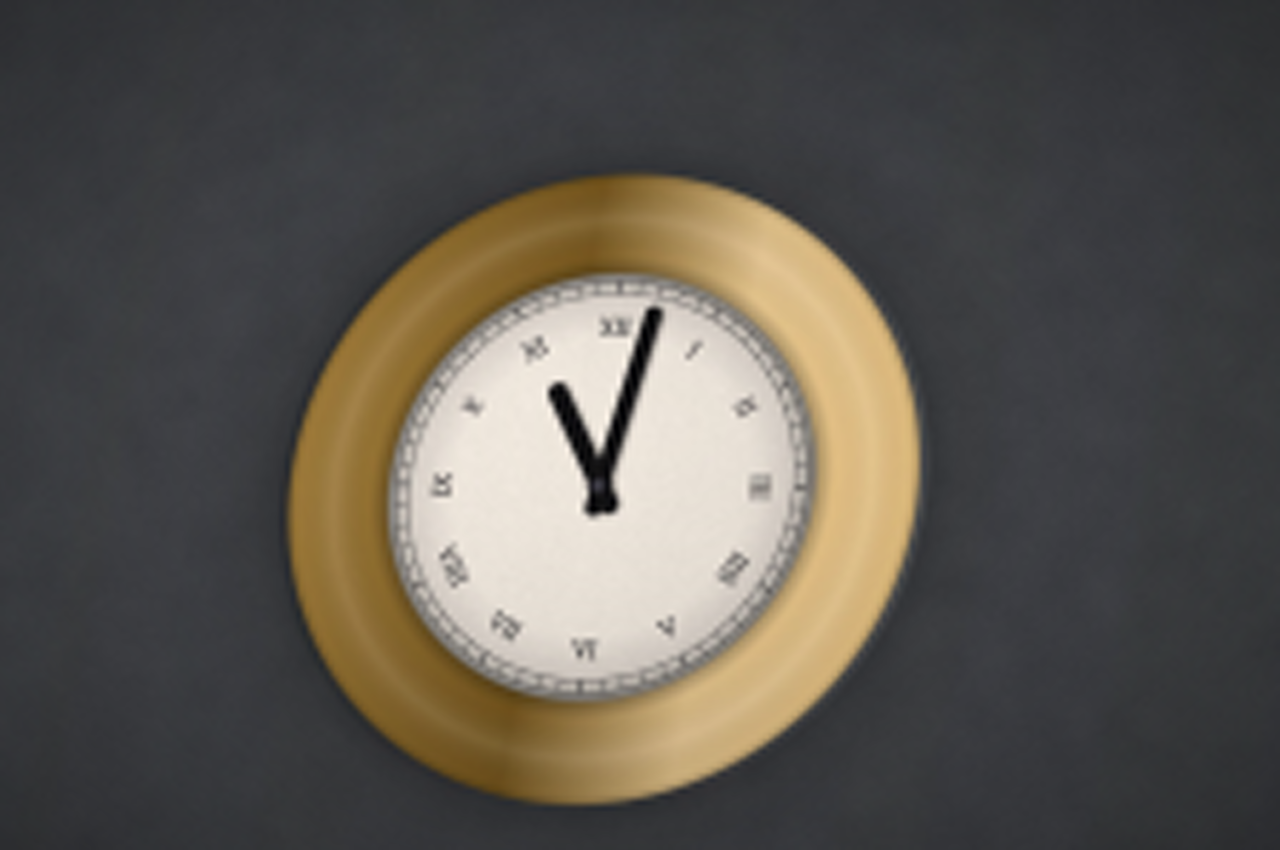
11:02
